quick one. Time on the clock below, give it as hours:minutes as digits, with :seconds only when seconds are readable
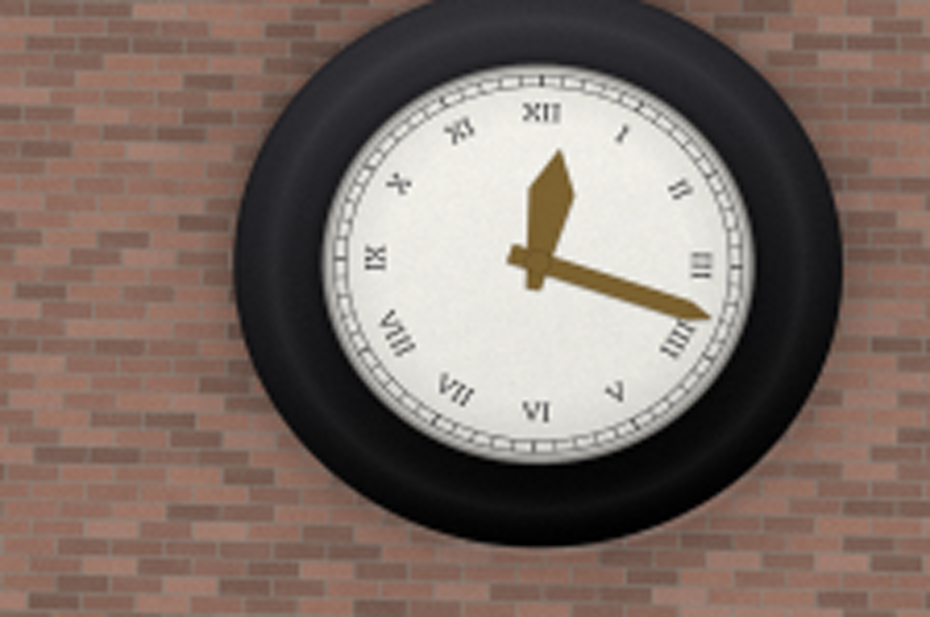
12:18
